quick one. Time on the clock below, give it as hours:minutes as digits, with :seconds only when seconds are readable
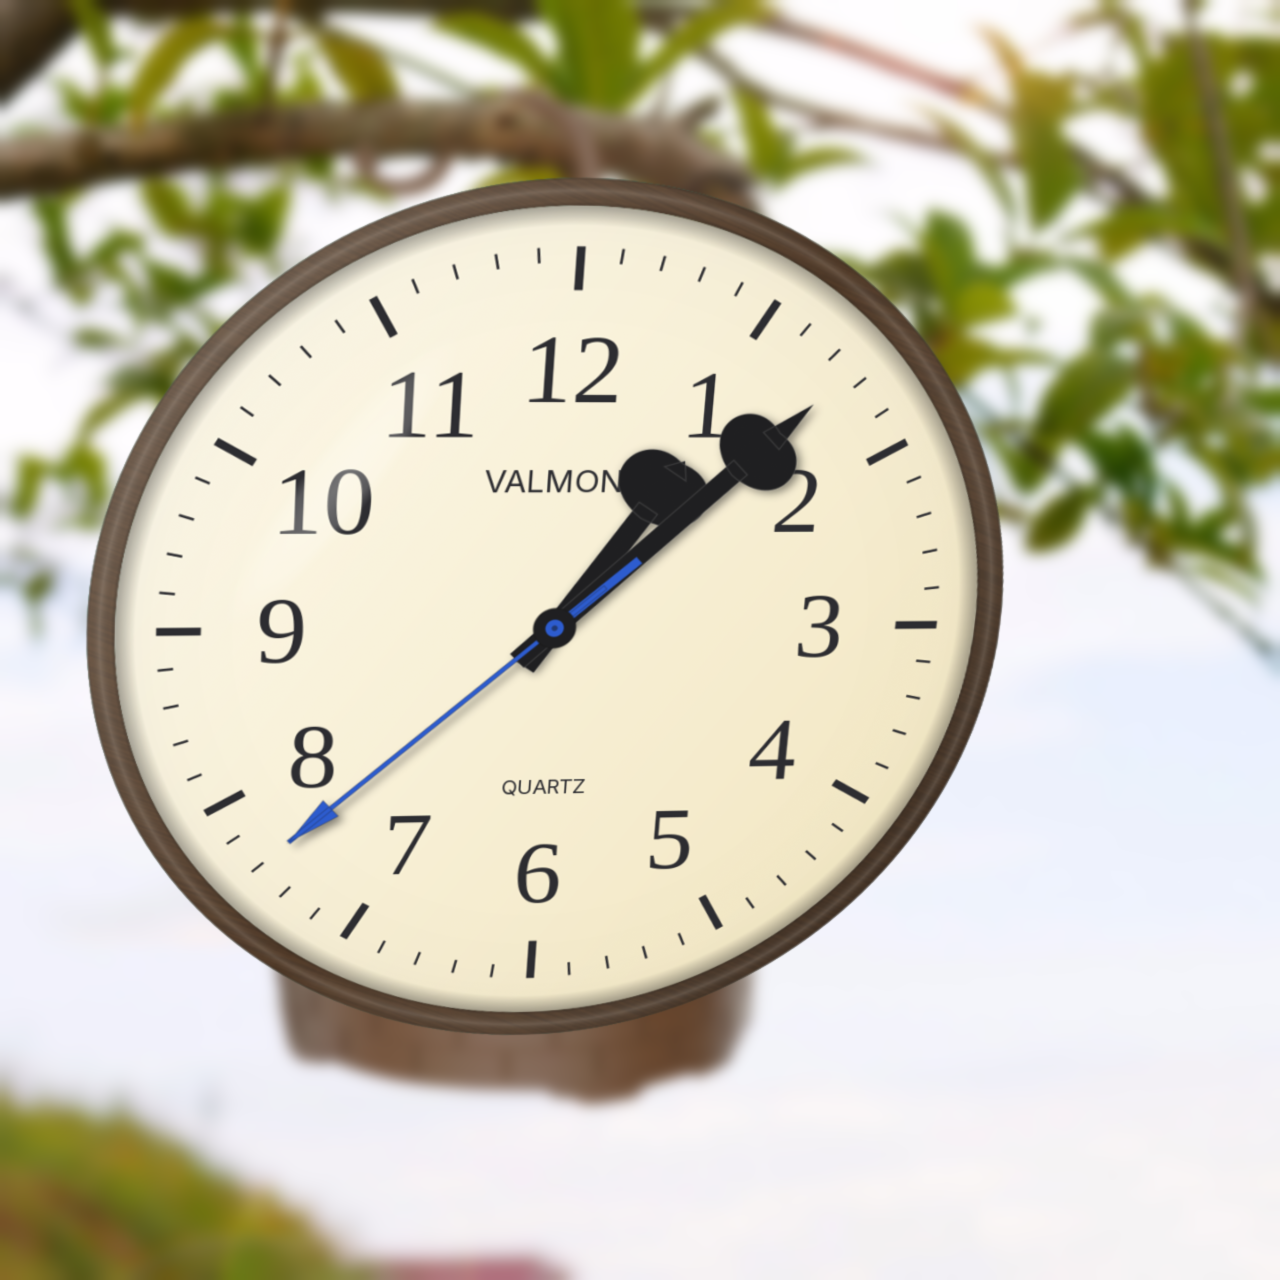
1:07:38
